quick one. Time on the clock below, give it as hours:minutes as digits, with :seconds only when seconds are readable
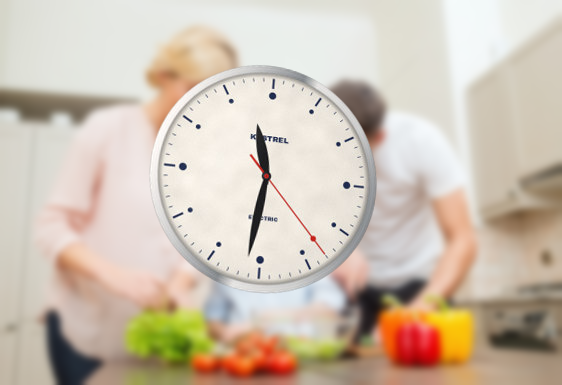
11:31:23
